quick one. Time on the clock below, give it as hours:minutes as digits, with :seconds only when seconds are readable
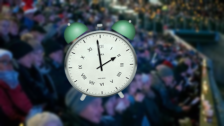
1:59
